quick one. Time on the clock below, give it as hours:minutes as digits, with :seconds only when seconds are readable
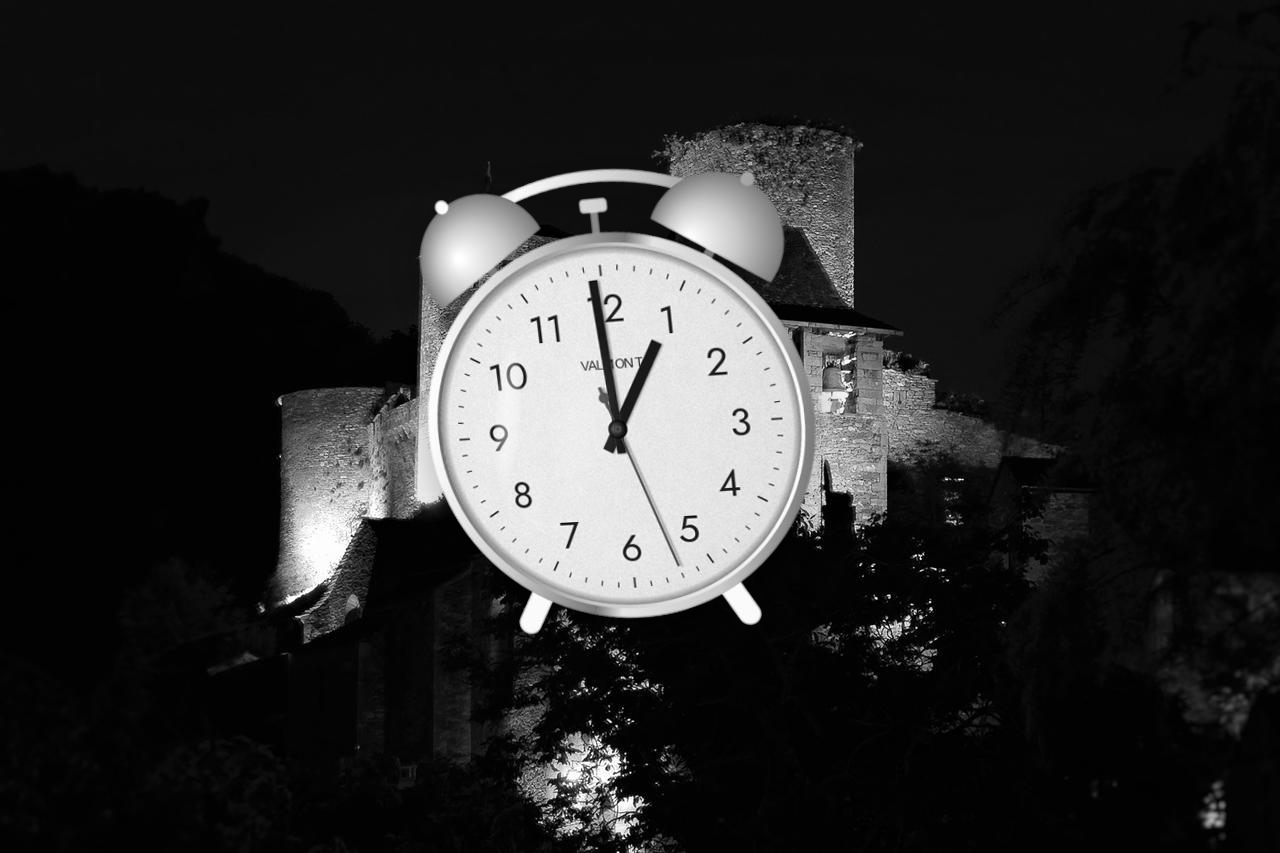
12:59:27
